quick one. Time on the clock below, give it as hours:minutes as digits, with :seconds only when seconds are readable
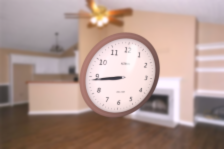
8:44
